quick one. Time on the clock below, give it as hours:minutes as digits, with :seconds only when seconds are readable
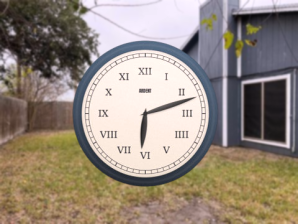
6:12
